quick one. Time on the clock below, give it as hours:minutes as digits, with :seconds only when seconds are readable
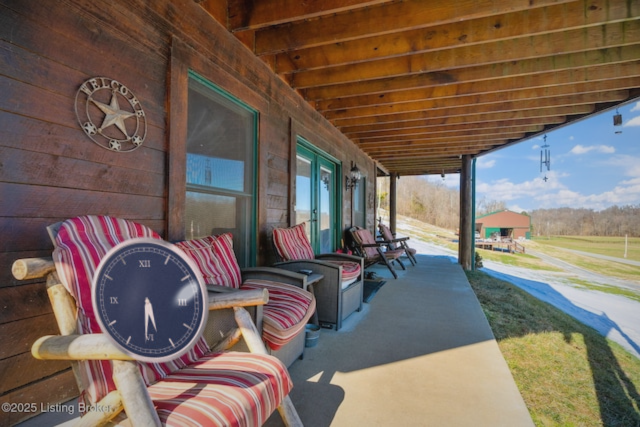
5:31
